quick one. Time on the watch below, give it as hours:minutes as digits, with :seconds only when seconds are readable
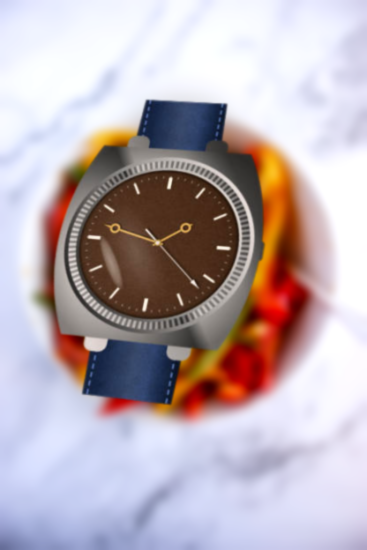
1:47:22
